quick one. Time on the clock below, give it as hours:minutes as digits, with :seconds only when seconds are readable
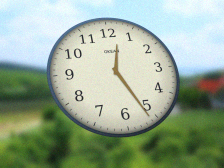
12:26
